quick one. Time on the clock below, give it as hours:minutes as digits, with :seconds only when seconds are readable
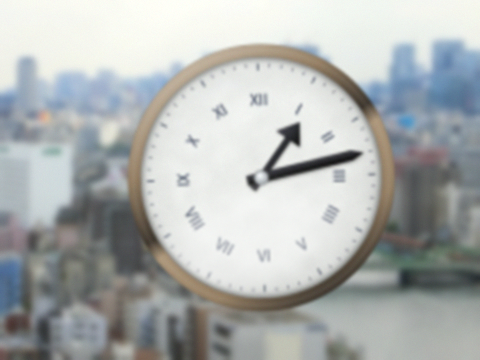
1:13
